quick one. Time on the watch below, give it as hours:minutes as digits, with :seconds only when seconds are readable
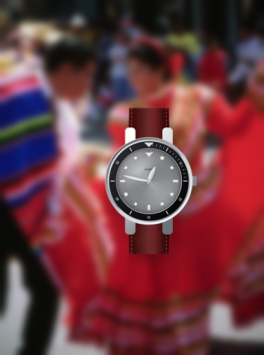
12:47
